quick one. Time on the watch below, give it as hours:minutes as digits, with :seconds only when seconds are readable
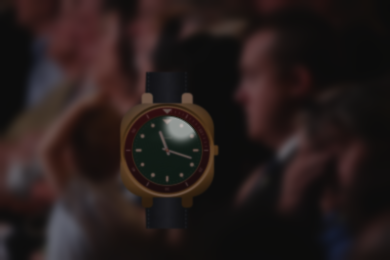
11:18
